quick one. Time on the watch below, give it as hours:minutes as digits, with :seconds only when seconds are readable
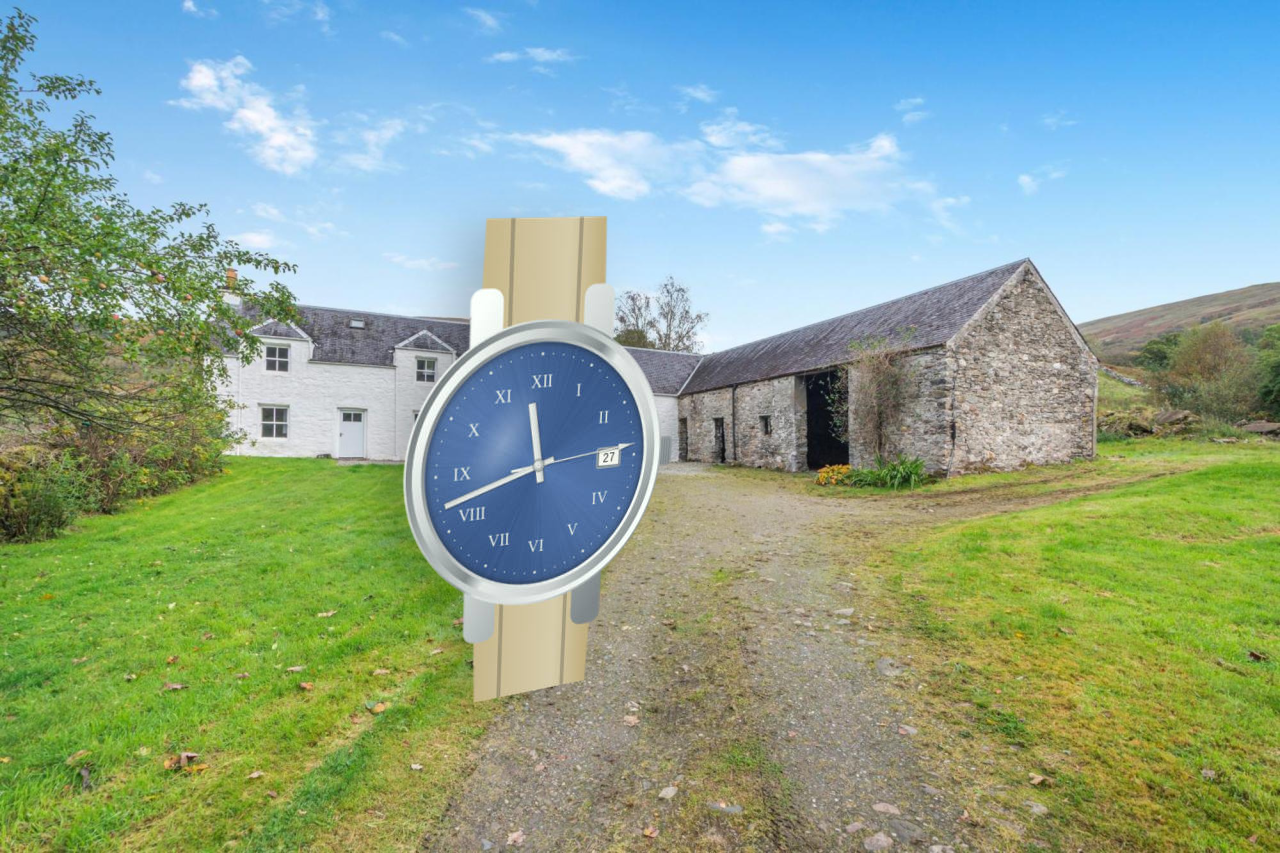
11:42:14
